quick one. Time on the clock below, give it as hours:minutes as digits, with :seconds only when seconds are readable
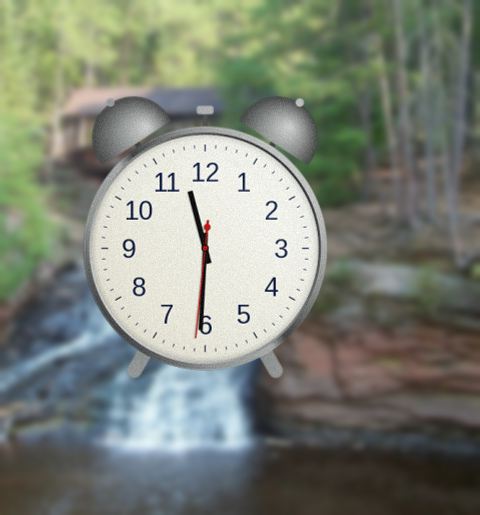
11:30:31
